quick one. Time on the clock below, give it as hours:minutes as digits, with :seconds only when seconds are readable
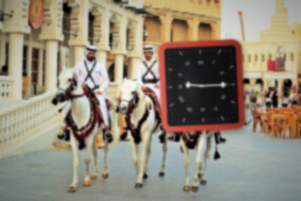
9:15
